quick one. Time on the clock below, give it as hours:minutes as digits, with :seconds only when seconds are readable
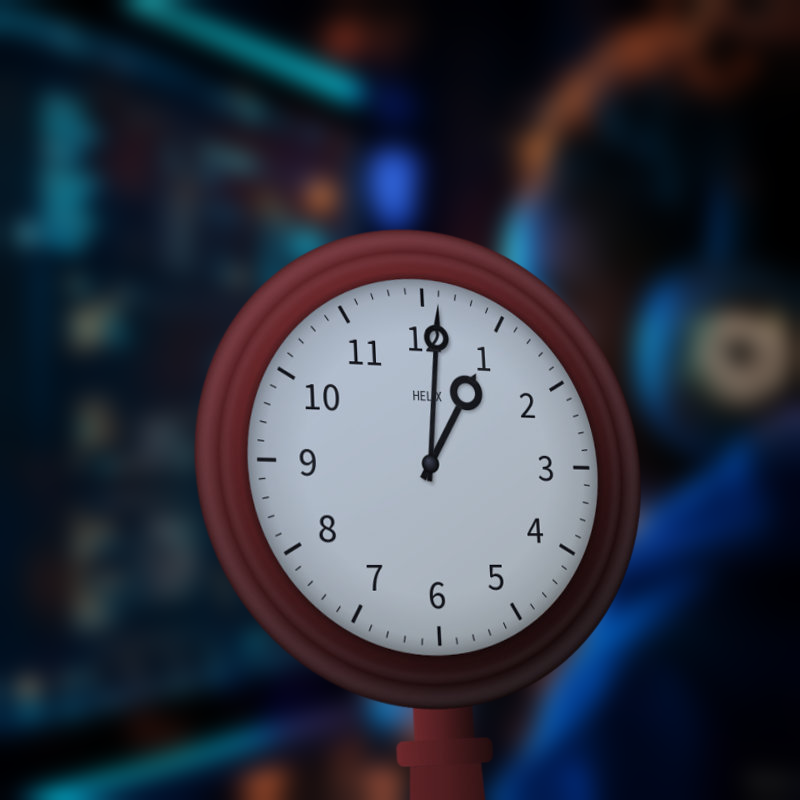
1:01
